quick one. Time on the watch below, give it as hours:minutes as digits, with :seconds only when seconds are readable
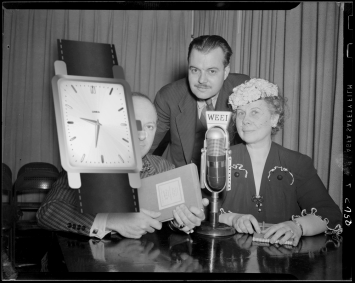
9:32
